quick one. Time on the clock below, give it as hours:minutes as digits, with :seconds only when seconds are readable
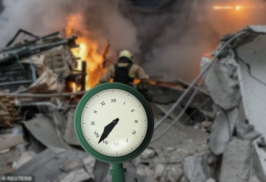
7:37
